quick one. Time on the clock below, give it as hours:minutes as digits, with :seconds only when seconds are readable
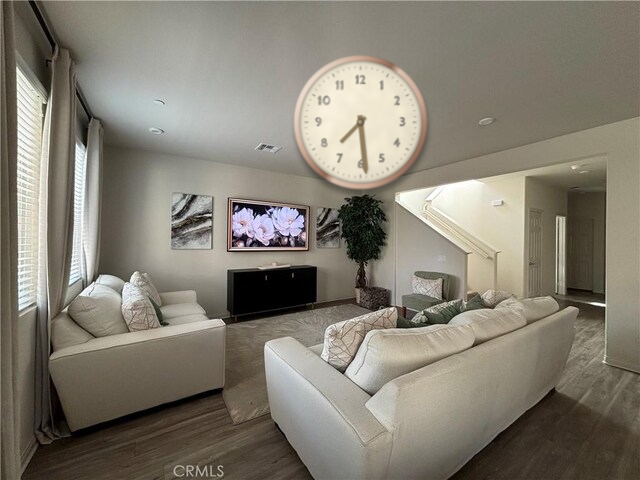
7:29
